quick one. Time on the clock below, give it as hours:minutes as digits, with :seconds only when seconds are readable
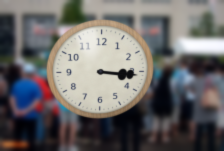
3:16
